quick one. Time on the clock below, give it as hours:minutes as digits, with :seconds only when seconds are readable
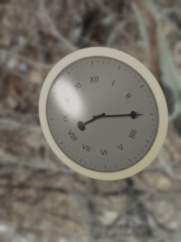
8:15
